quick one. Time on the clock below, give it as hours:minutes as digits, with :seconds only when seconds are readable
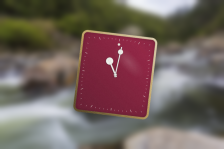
11:01
